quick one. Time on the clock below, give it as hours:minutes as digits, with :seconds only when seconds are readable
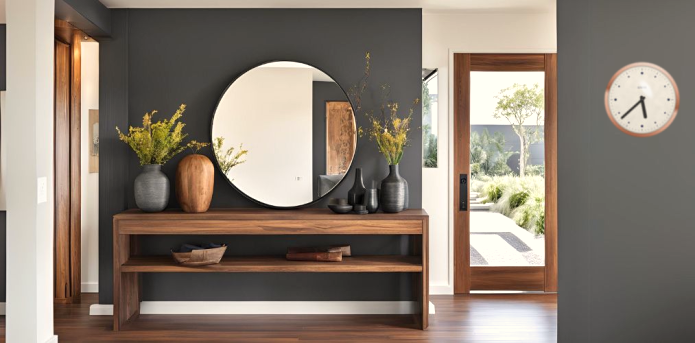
5:38
